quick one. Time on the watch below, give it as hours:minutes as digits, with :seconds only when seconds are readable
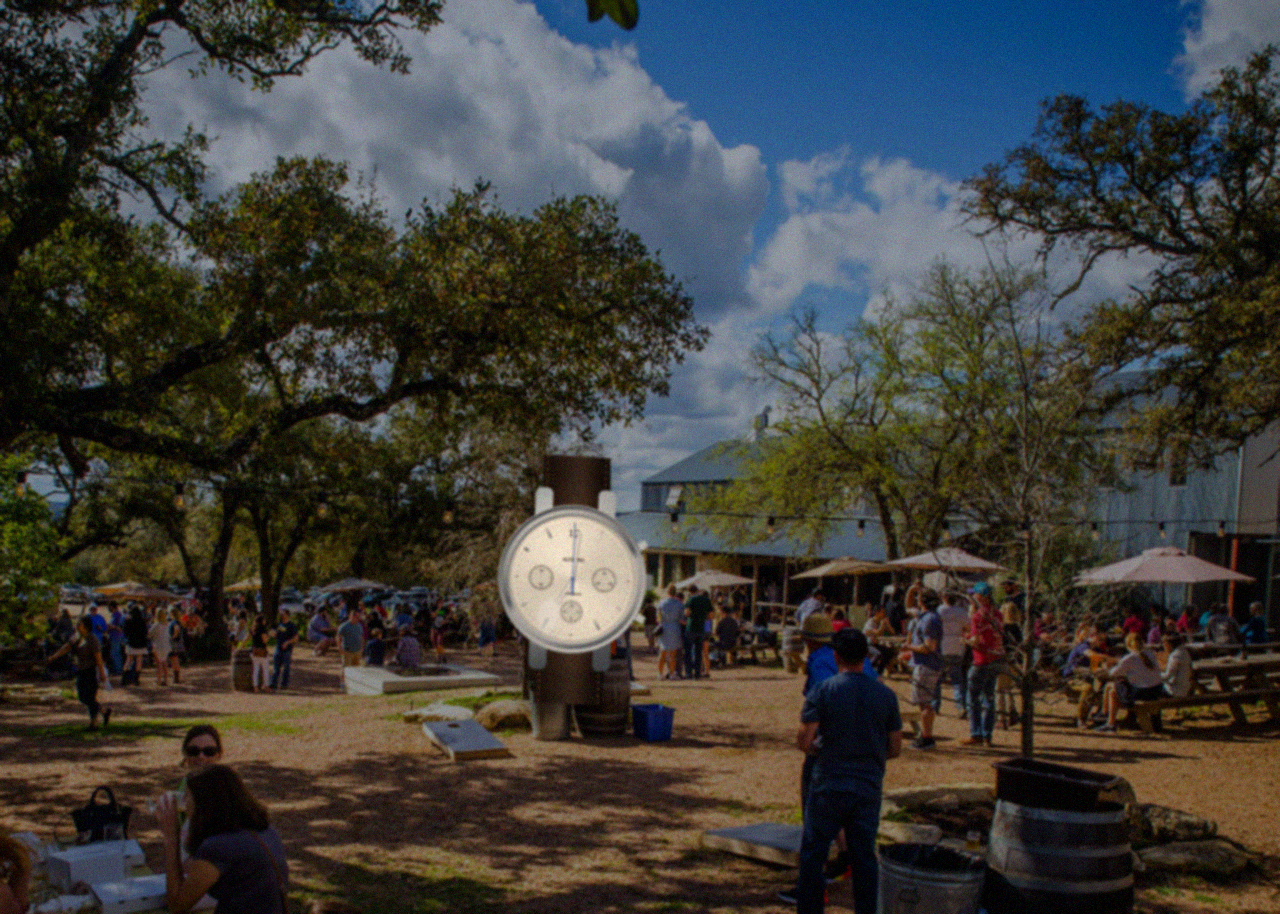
7:01
